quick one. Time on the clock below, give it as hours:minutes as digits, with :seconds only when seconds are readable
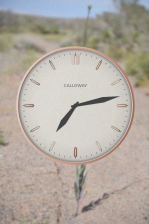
7:13
